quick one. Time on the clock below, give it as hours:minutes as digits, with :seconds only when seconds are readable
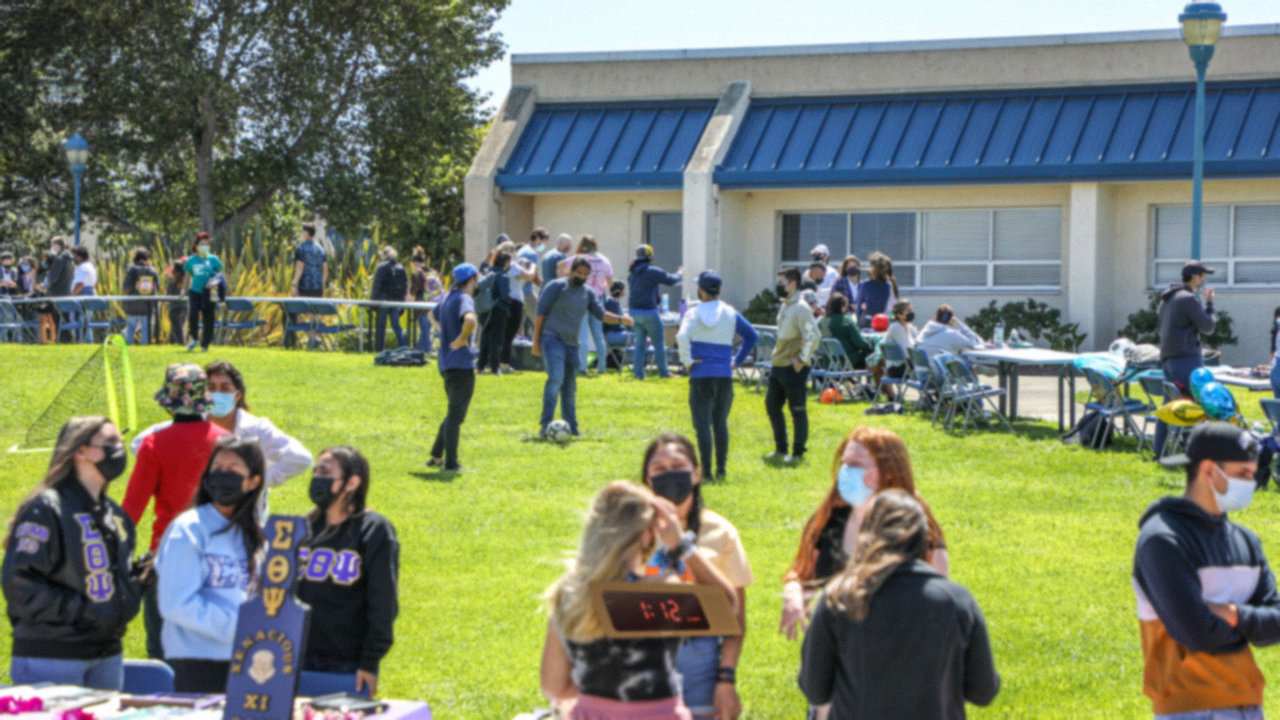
1:12
